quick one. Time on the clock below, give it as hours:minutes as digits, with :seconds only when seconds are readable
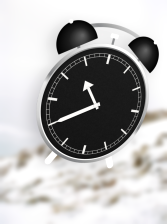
10:40
